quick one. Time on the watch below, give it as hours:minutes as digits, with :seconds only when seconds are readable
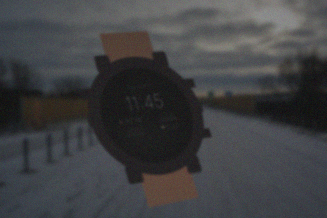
11:45
